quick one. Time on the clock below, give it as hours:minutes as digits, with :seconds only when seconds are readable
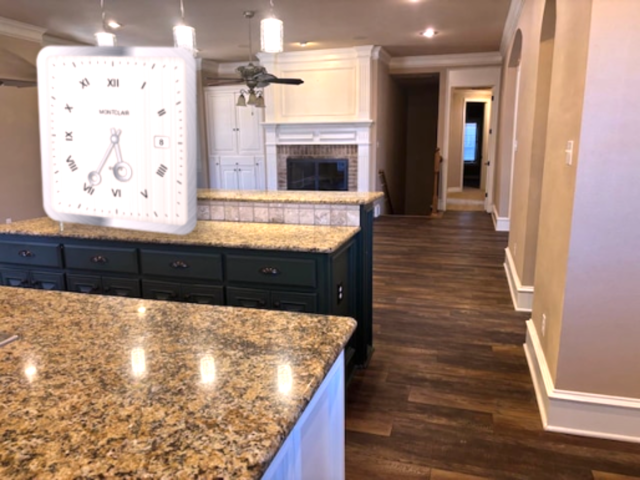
5:35
